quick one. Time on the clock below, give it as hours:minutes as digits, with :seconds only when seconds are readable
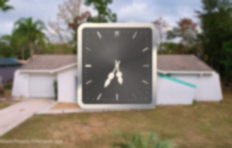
5:35
